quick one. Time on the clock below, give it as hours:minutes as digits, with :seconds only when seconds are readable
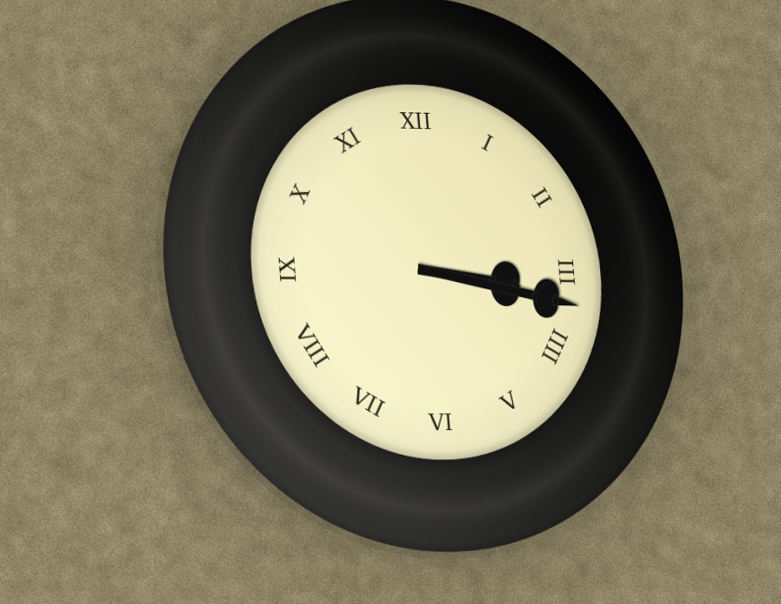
3:17
